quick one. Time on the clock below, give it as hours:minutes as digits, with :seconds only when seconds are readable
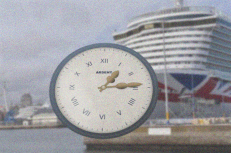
1:14
